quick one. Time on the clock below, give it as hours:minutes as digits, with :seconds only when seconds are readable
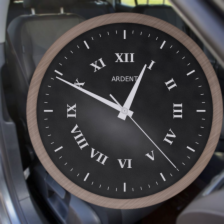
12:49:23
